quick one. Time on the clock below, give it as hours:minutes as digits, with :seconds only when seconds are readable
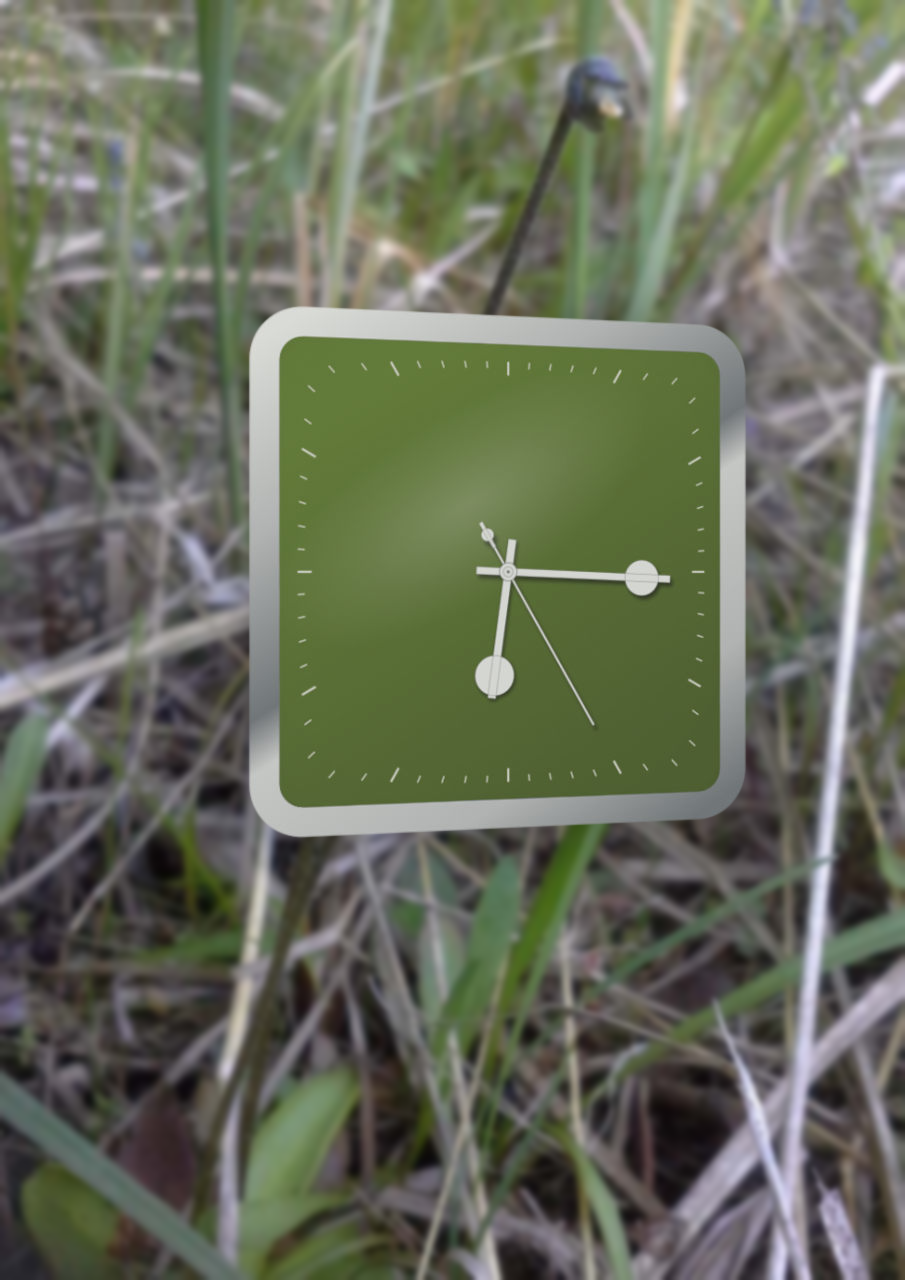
6:15:25
